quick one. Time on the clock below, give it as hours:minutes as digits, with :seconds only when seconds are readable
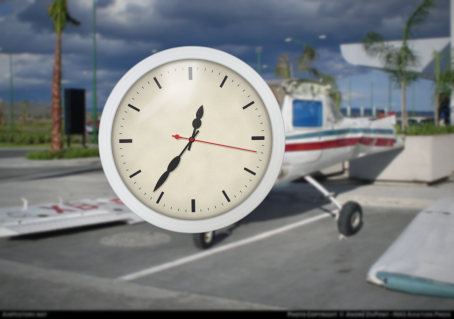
12:36:17
